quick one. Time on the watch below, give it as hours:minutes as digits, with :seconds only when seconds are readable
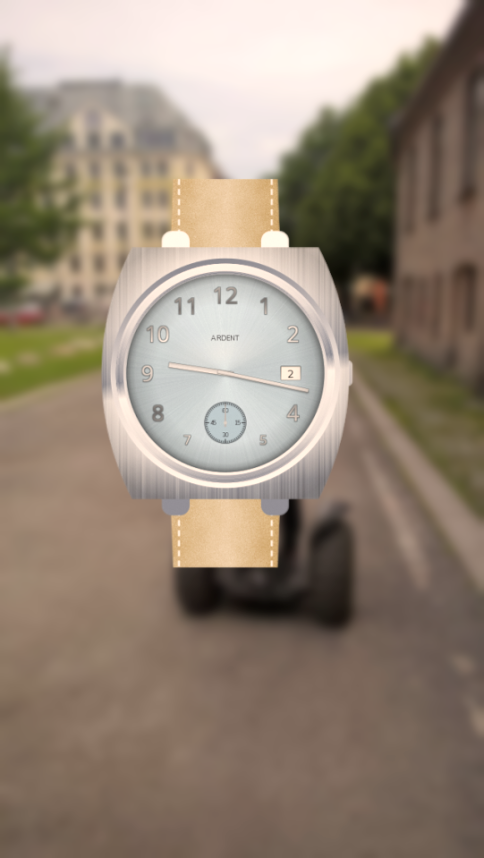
9:17
